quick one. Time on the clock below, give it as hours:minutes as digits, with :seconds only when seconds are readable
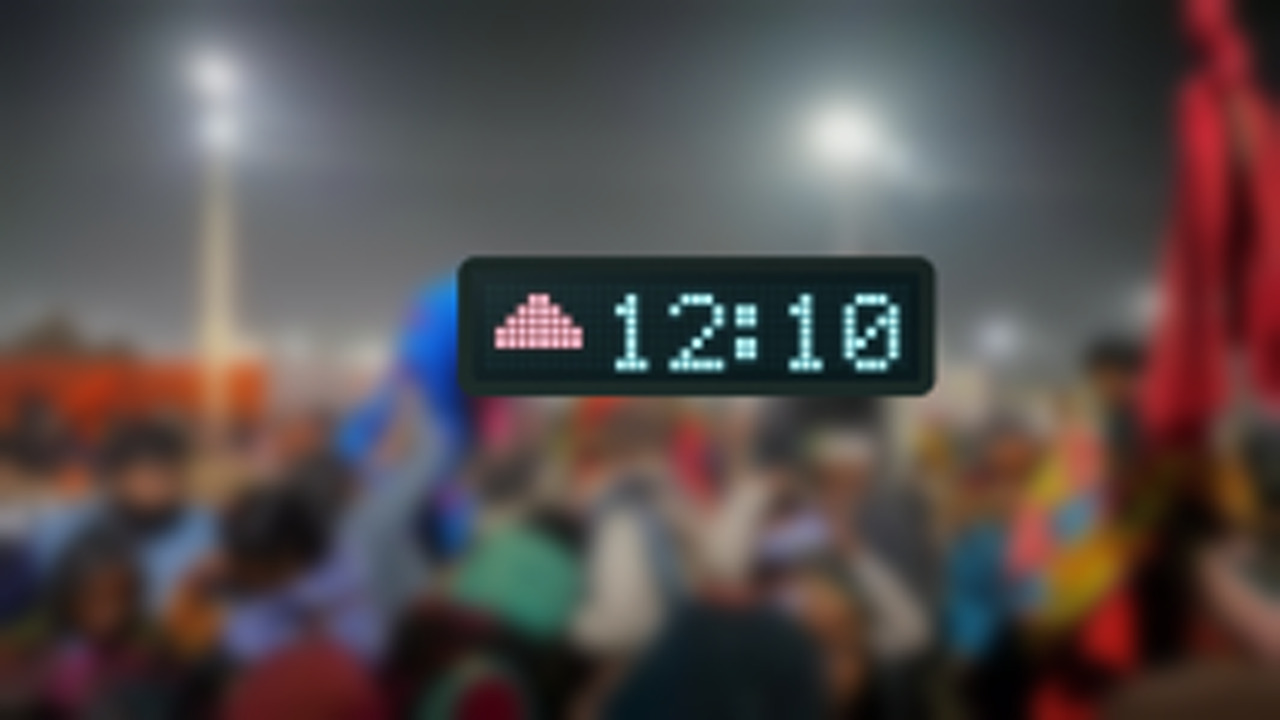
12:10
